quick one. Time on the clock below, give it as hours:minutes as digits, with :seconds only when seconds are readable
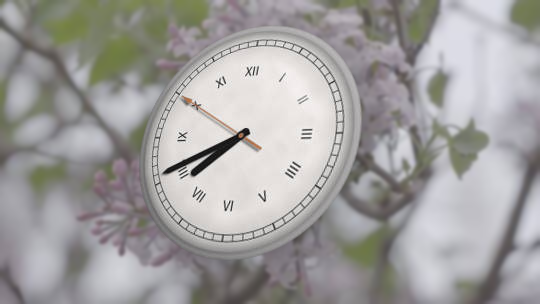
7:40:50
